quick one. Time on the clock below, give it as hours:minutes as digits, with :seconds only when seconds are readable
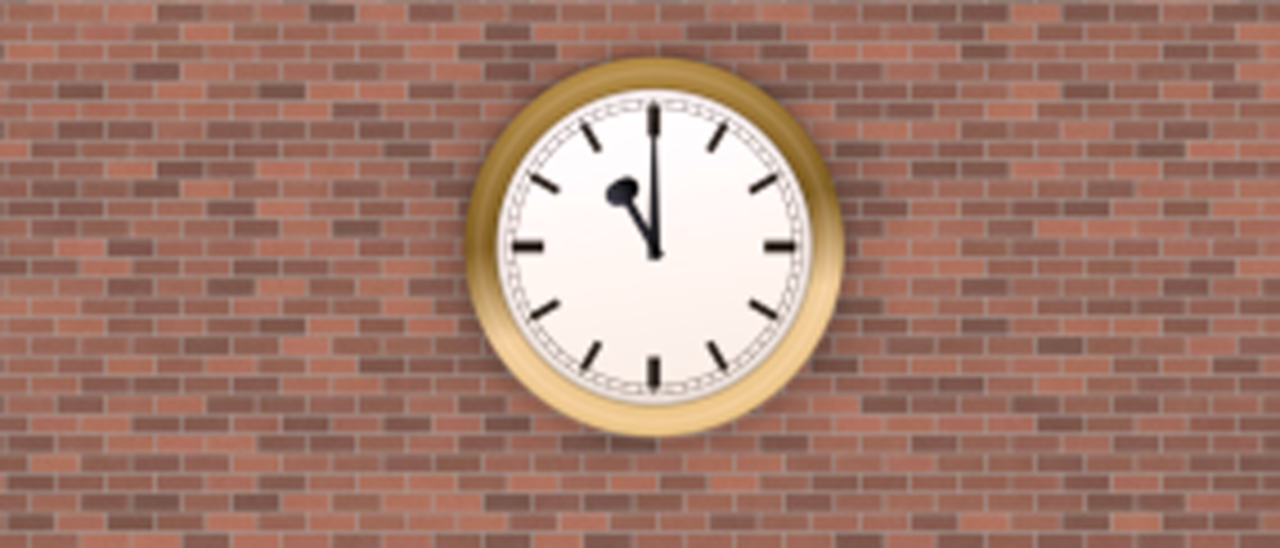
11:00
